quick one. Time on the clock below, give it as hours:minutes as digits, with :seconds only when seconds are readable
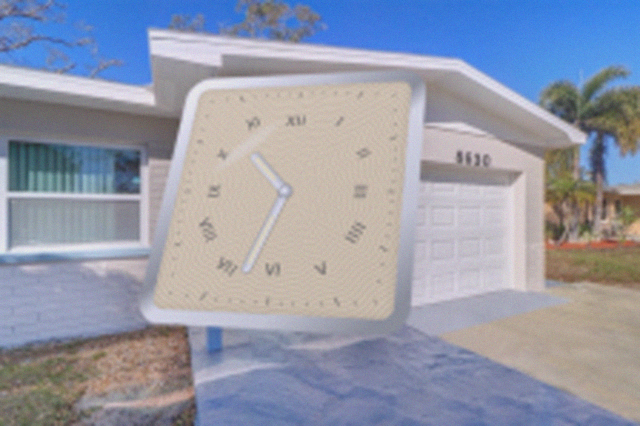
10:33
